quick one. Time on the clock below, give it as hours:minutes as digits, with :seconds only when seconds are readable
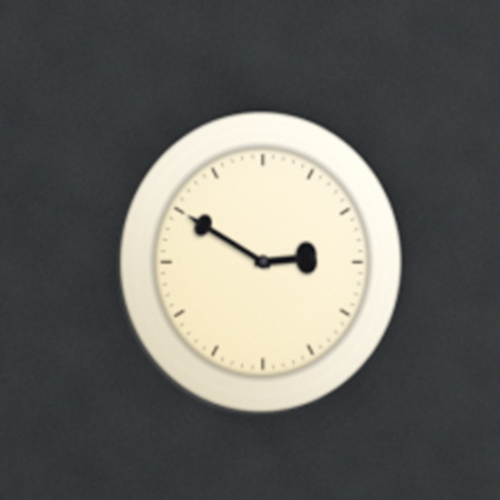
2:50
